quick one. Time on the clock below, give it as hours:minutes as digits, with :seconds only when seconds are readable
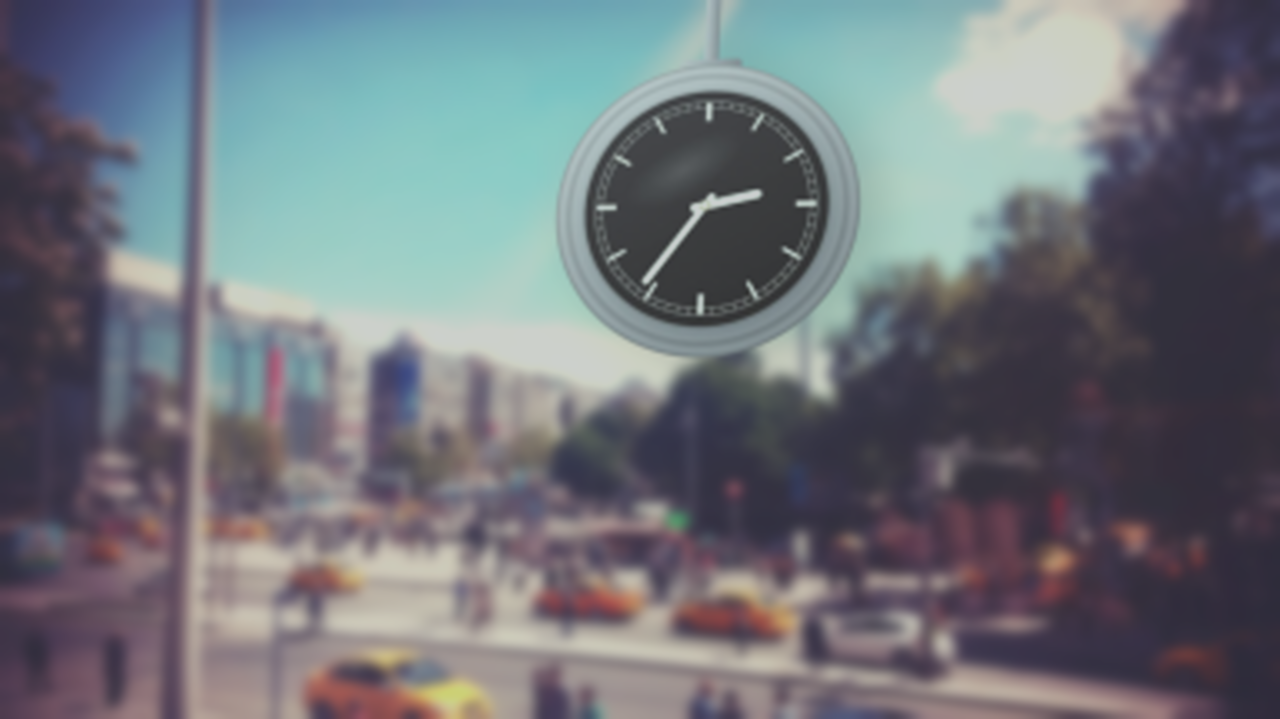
2:36
